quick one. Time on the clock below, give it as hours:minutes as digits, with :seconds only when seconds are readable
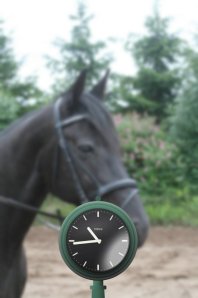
10:44
